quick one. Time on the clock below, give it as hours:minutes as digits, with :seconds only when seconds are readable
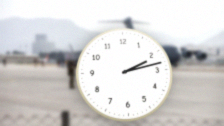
2:13
